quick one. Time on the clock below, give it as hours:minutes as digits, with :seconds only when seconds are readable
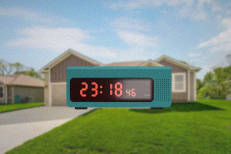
23:18:46
